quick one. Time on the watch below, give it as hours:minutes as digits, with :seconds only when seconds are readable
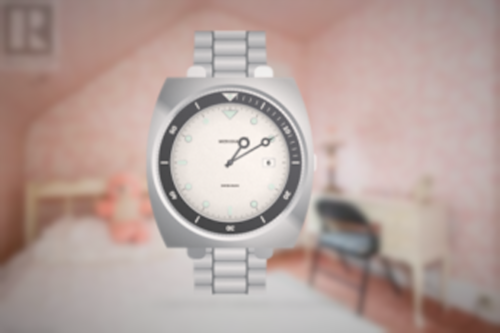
1:10
